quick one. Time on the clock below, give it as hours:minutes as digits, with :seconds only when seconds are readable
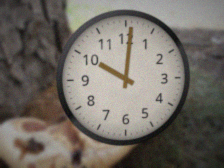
10:01
